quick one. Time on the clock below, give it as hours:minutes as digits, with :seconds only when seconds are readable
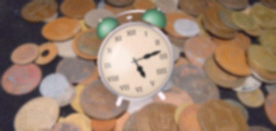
5:13
